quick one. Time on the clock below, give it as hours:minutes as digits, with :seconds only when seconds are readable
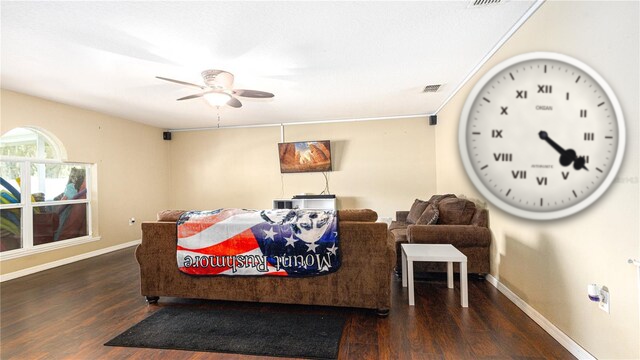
4:21
